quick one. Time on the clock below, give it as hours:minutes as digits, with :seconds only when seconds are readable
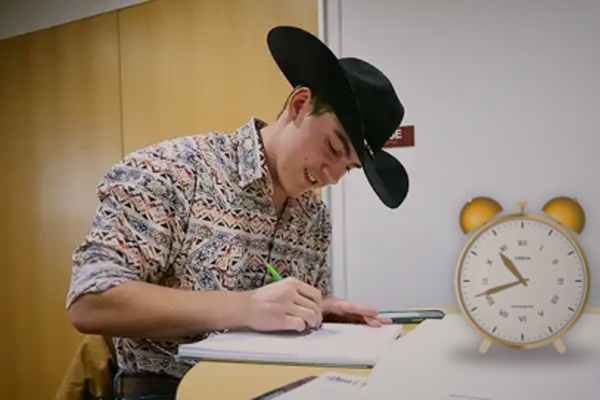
10:42
